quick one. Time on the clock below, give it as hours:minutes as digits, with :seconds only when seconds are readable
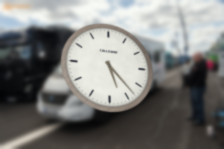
5:23
